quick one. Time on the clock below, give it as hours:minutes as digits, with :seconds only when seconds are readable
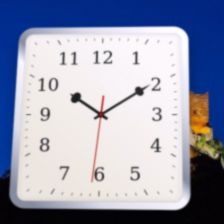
10:09:31
